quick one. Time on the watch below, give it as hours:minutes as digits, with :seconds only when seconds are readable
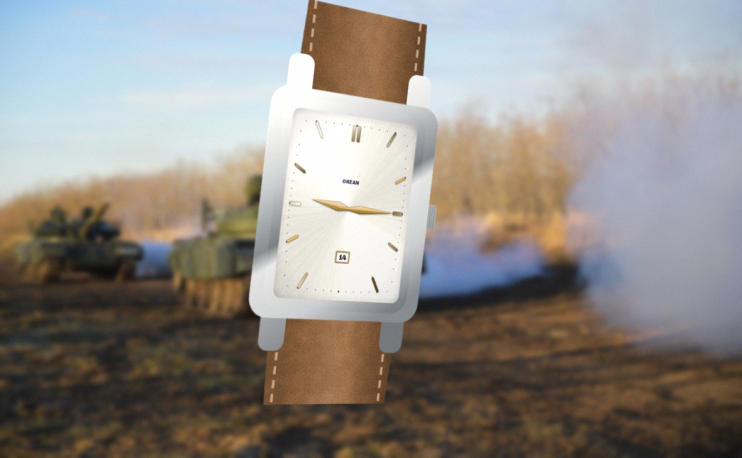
9:15
